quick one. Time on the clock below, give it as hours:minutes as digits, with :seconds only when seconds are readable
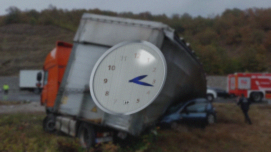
2:17
